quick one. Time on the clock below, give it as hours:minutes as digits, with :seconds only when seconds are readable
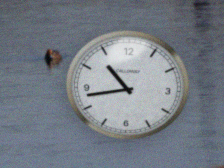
10:43
